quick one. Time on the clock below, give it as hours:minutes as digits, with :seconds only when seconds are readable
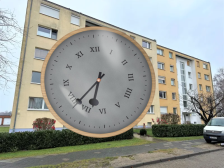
6:38
